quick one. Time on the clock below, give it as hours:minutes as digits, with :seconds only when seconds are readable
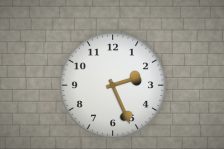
2:26
